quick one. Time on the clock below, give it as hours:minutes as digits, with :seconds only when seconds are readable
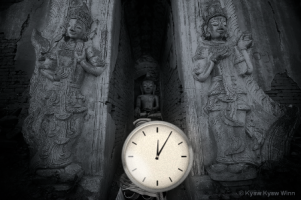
12:05
